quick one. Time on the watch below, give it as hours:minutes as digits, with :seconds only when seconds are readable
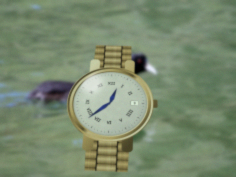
12:38
